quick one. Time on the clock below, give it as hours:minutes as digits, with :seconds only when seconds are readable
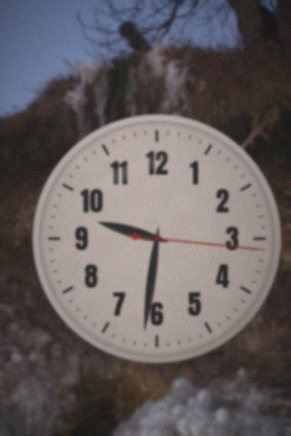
9:31:16
